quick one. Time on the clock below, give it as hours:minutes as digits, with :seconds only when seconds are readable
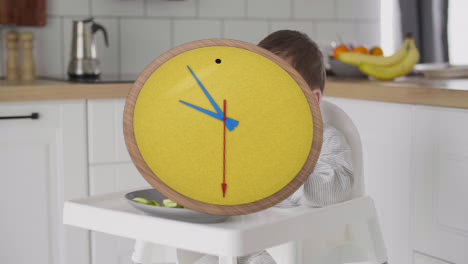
9:55:31
